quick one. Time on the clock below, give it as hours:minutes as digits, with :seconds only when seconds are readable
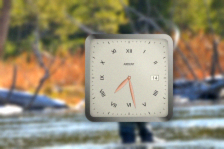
7:28
